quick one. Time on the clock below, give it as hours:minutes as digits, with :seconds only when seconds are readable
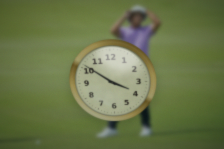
3:51
